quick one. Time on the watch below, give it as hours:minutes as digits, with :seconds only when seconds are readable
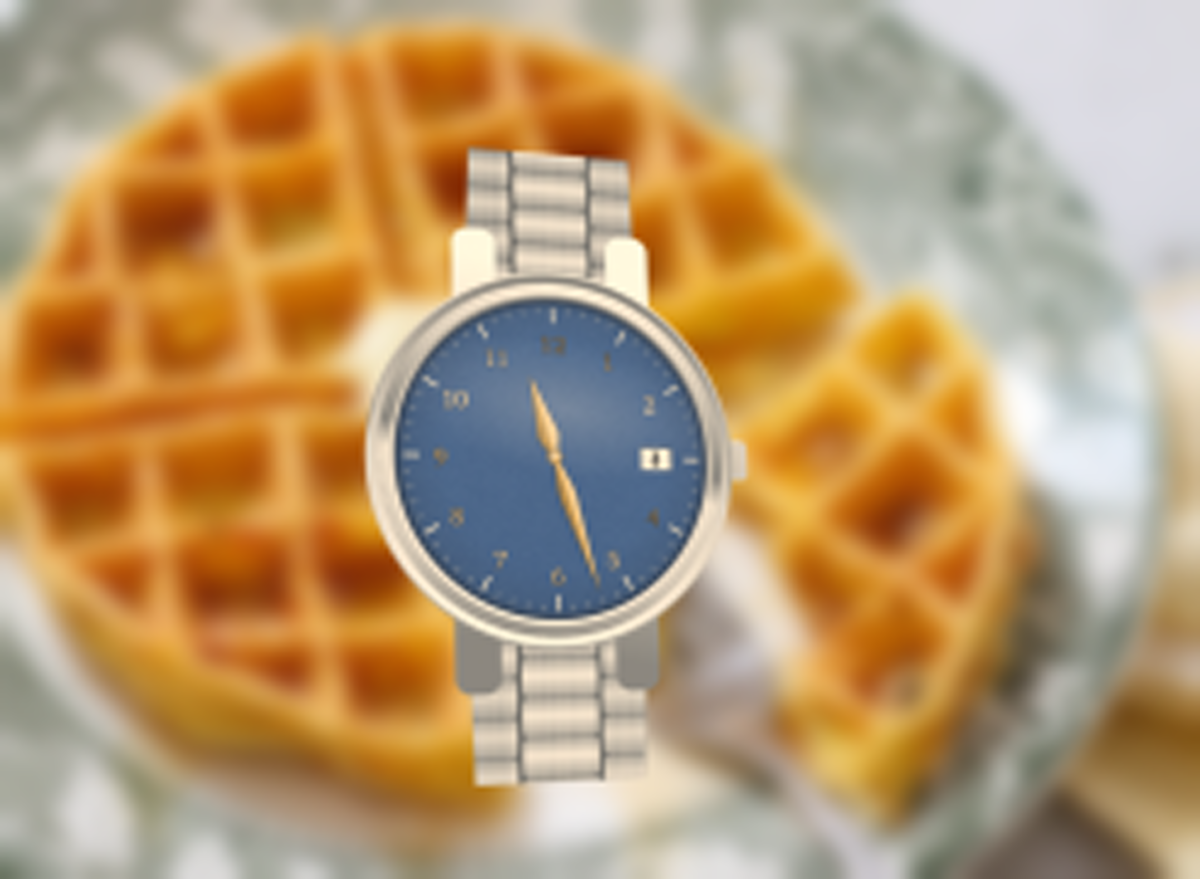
11:27
